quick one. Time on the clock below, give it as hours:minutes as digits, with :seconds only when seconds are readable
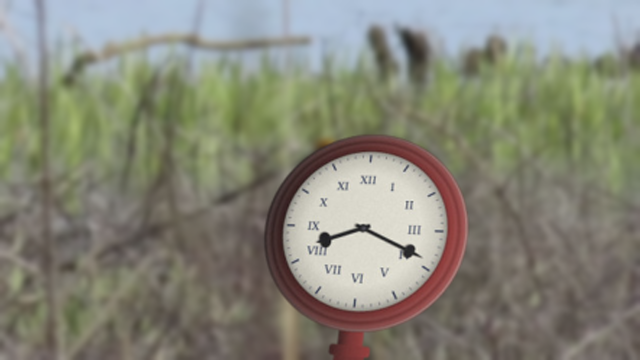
8:19
